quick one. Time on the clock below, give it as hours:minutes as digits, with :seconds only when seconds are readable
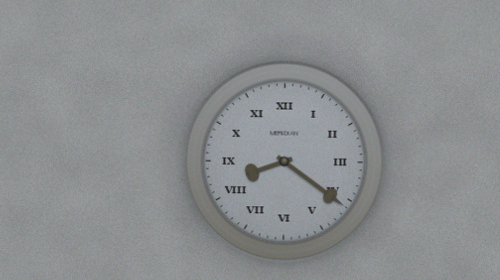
8:21
